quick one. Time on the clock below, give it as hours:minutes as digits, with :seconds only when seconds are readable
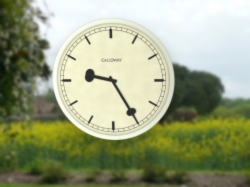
9:25
